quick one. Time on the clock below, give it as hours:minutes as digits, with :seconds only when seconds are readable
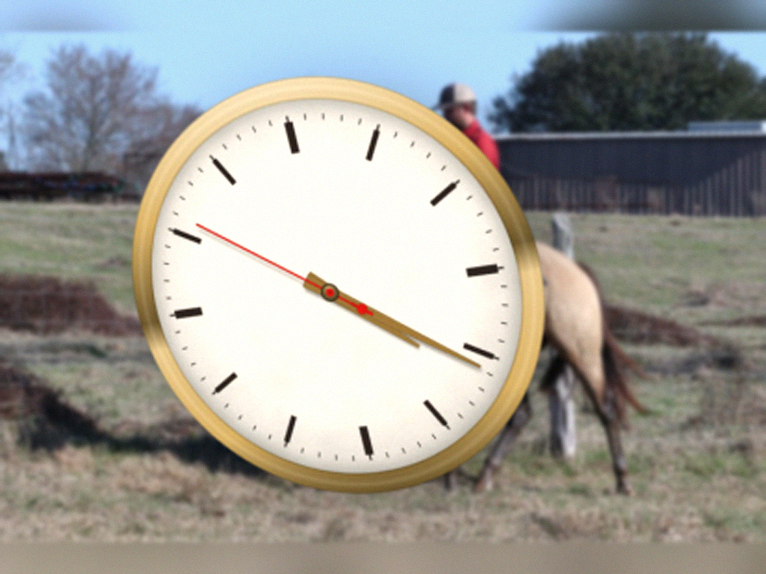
4:20:51
